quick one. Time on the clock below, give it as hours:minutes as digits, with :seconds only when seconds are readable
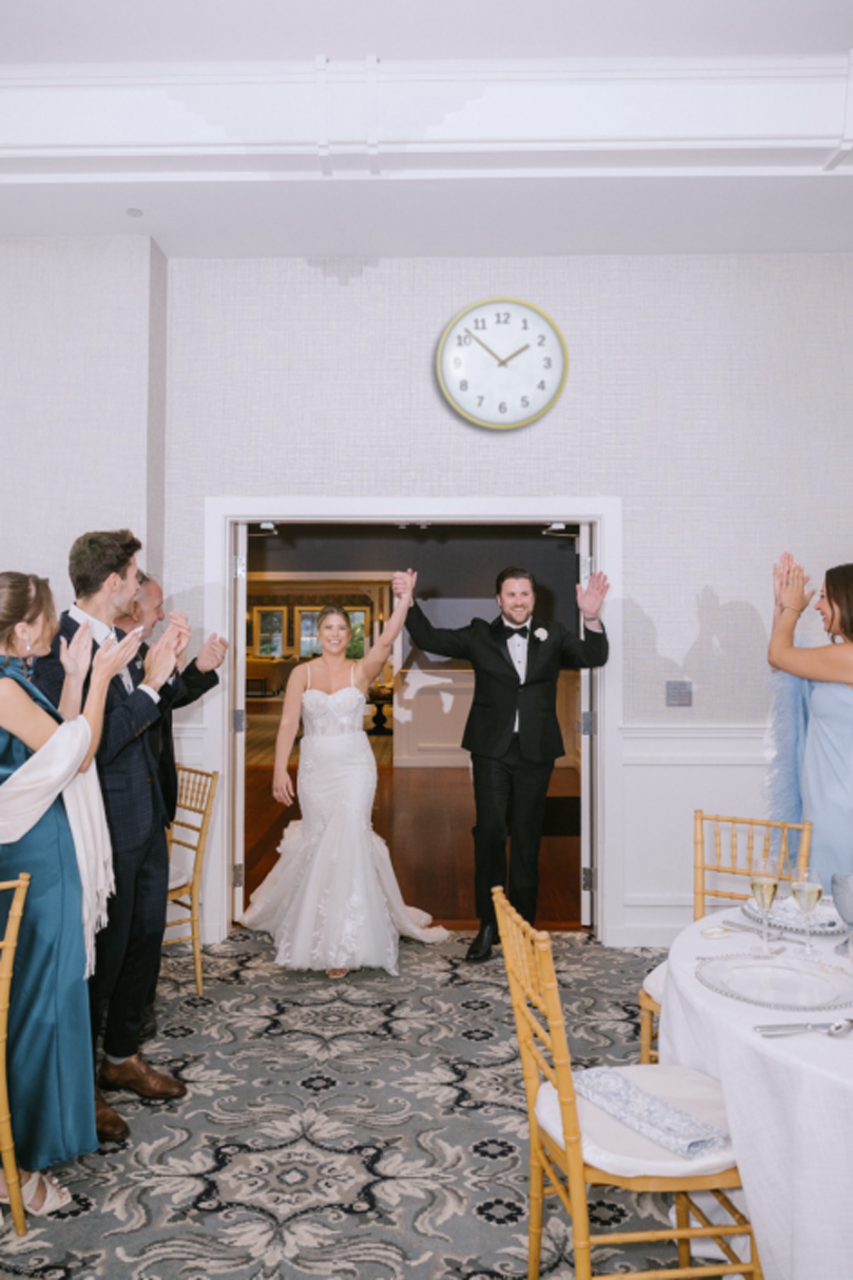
1:52
